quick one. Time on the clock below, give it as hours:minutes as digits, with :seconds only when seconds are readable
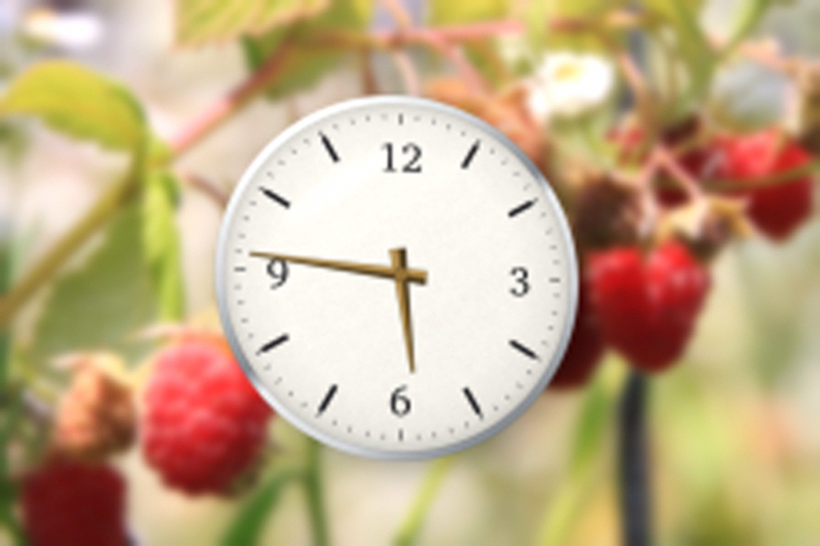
5:46
